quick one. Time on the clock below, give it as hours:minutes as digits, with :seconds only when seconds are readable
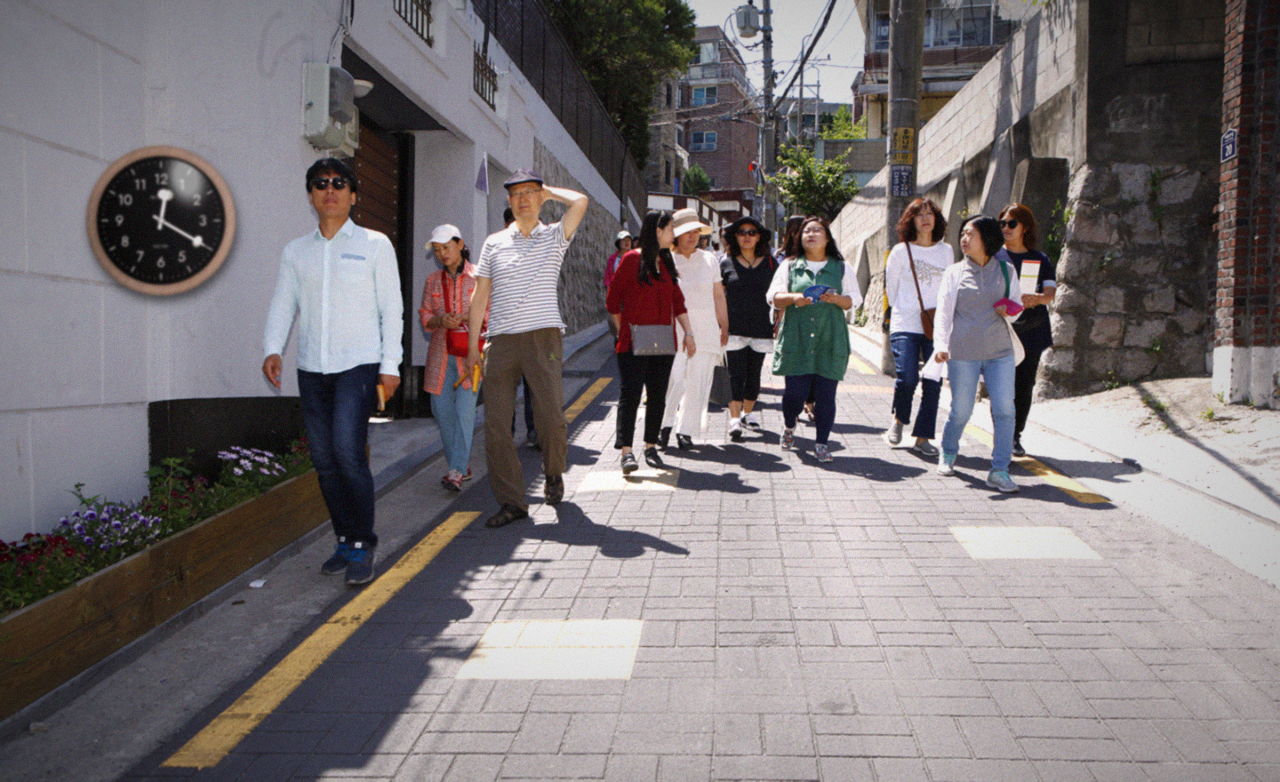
12:20
